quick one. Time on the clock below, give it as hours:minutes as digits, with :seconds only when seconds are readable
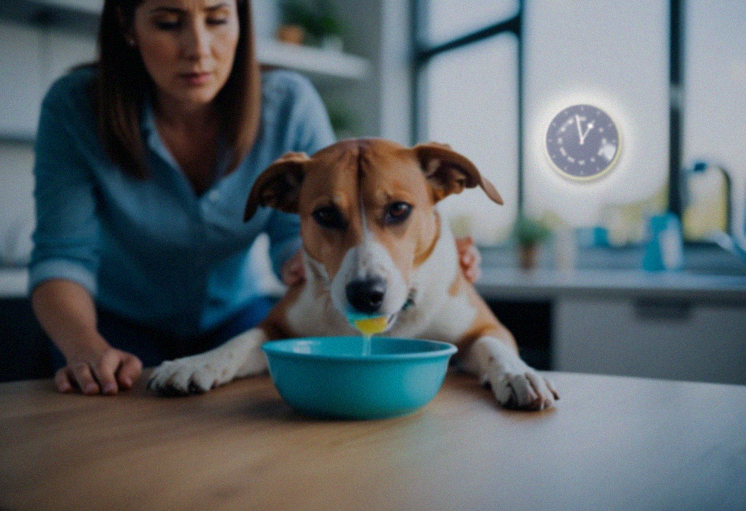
12:58
